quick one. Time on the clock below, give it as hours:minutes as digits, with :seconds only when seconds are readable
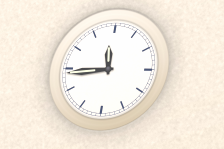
11:44
